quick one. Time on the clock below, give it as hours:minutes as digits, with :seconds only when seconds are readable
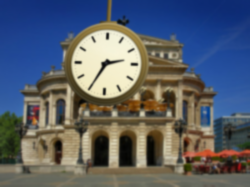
2:35
